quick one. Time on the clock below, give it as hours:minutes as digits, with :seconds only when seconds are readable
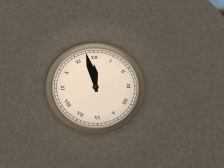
11:58
